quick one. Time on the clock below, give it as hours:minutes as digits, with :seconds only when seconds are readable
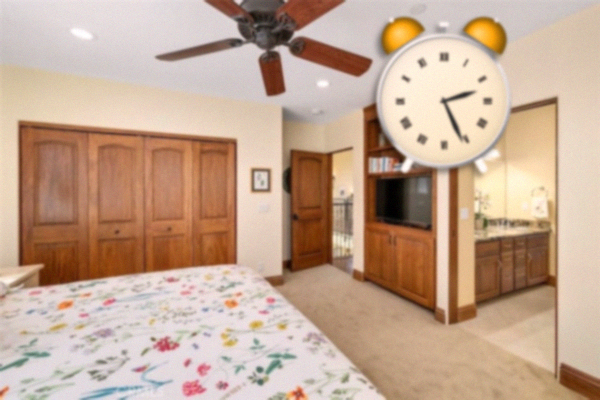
2:26
